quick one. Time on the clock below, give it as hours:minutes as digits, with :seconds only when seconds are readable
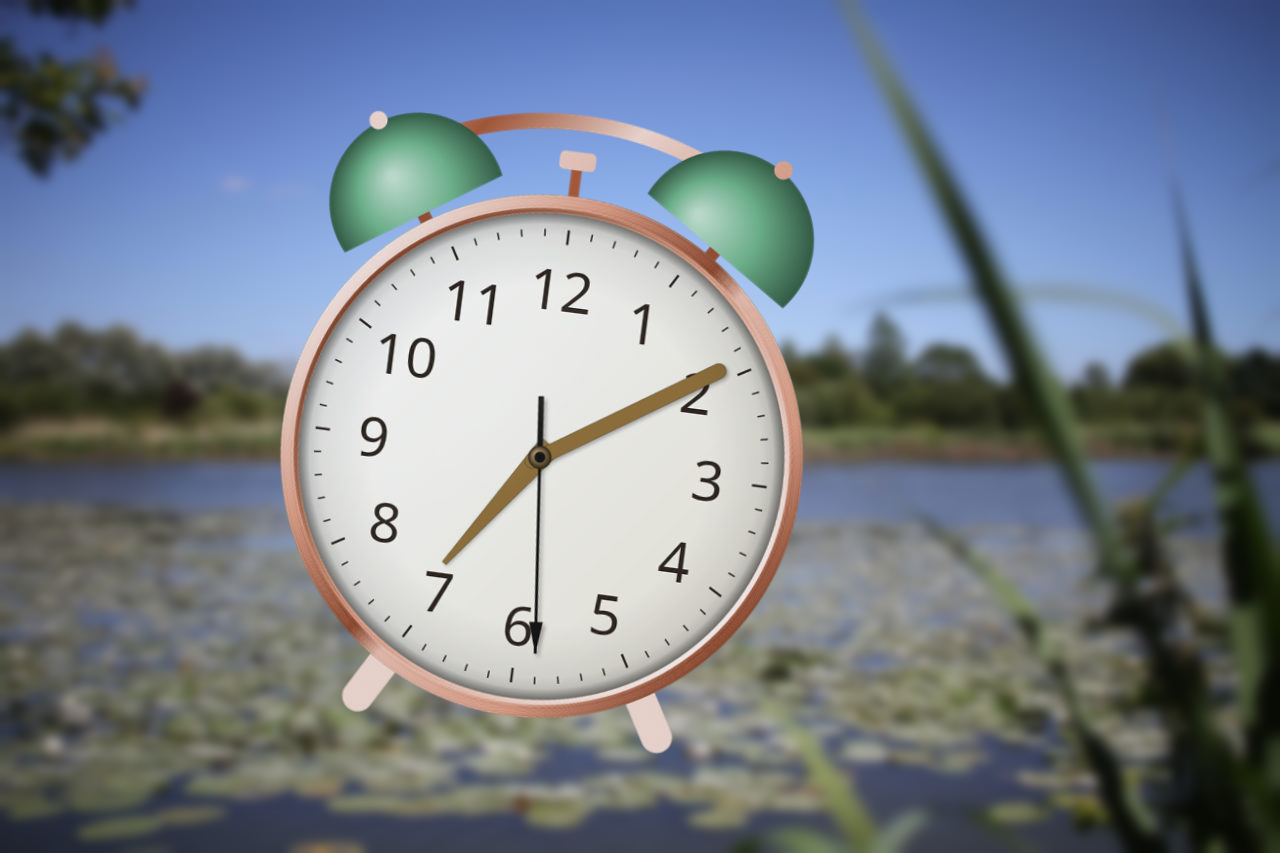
7:09:29
